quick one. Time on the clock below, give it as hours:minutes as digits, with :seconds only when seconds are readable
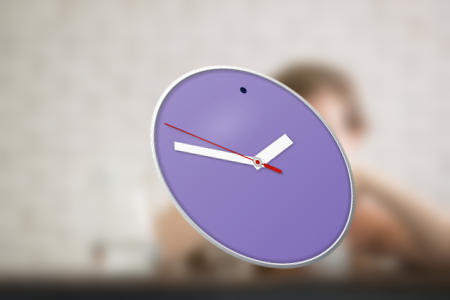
1:45:48
